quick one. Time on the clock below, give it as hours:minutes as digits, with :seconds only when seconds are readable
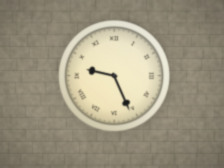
9:26
